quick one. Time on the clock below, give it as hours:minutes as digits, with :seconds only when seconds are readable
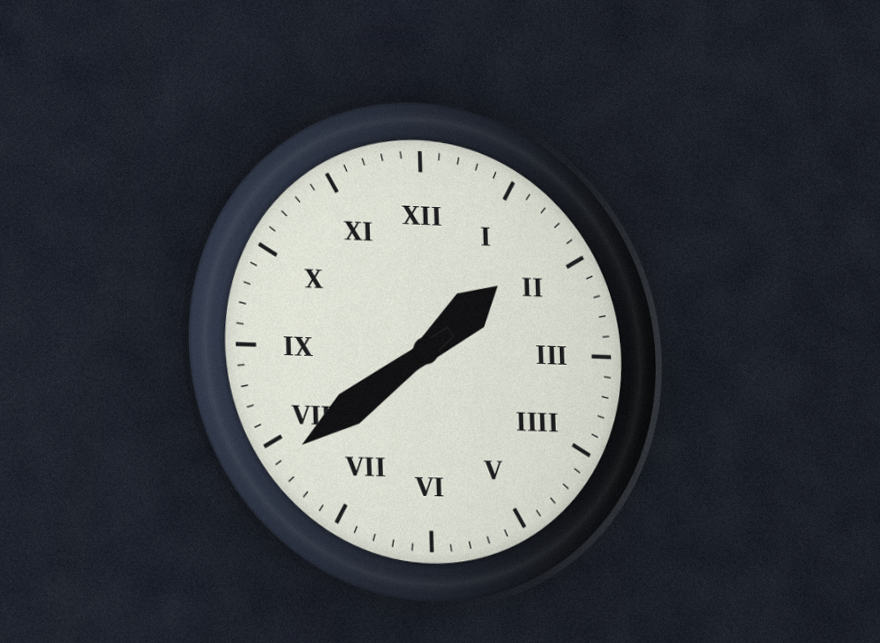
1:39
